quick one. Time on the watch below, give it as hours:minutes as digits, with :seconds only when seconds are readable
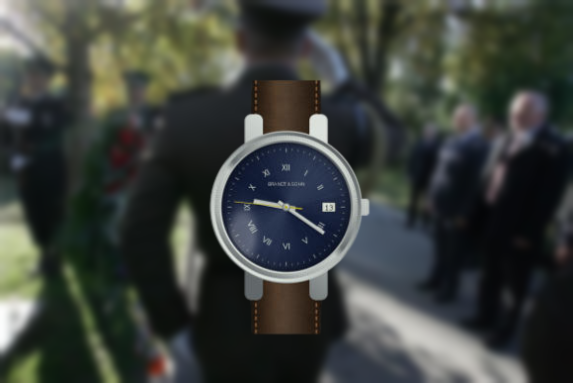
9:20:46
